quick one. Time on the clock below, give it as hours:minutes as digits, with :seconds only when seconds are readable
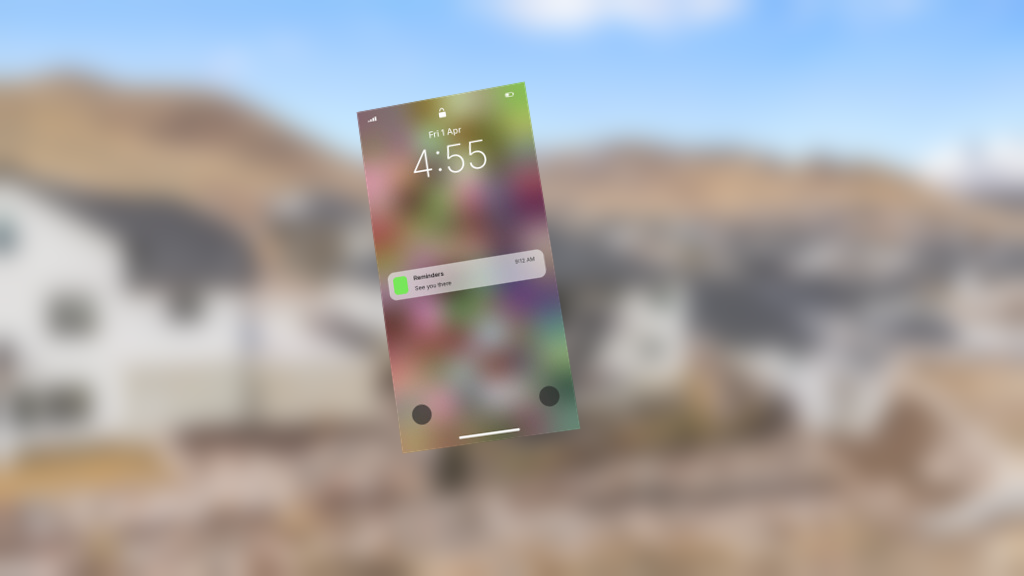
4:55
